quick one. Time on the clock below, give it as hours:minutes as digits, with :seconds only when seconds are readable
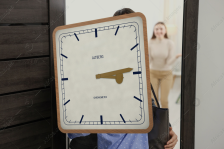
3:14
